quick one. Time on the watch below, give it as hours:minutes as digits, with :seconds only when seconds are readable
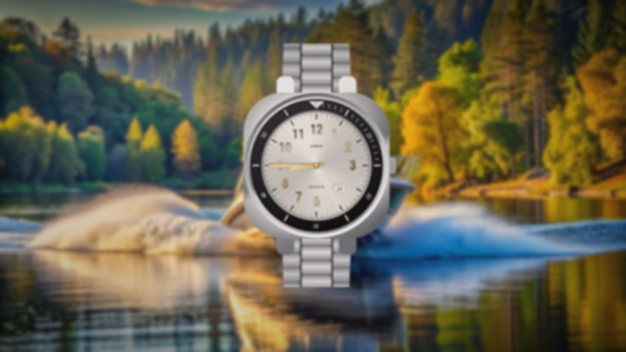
8:45
